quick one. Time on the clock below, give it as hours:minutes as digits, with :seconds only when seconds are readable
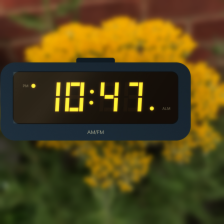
10:47
